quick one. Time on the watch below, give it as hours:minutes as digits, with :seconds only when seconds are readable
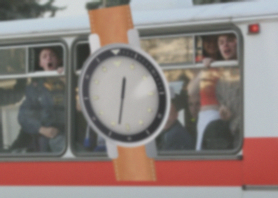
12:33
